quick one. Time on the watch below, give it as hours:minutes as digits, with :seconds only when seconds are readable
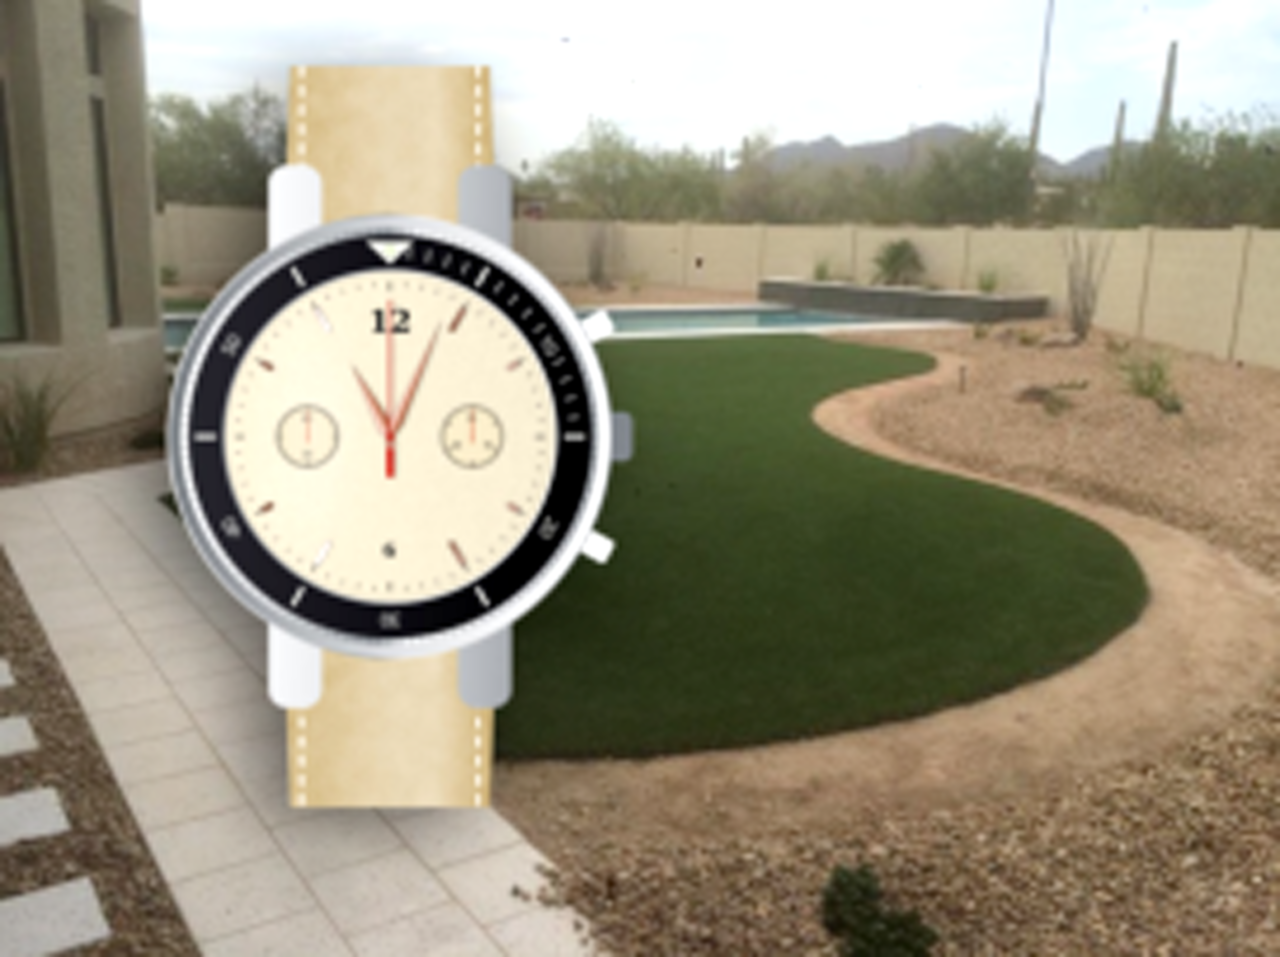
11:04
